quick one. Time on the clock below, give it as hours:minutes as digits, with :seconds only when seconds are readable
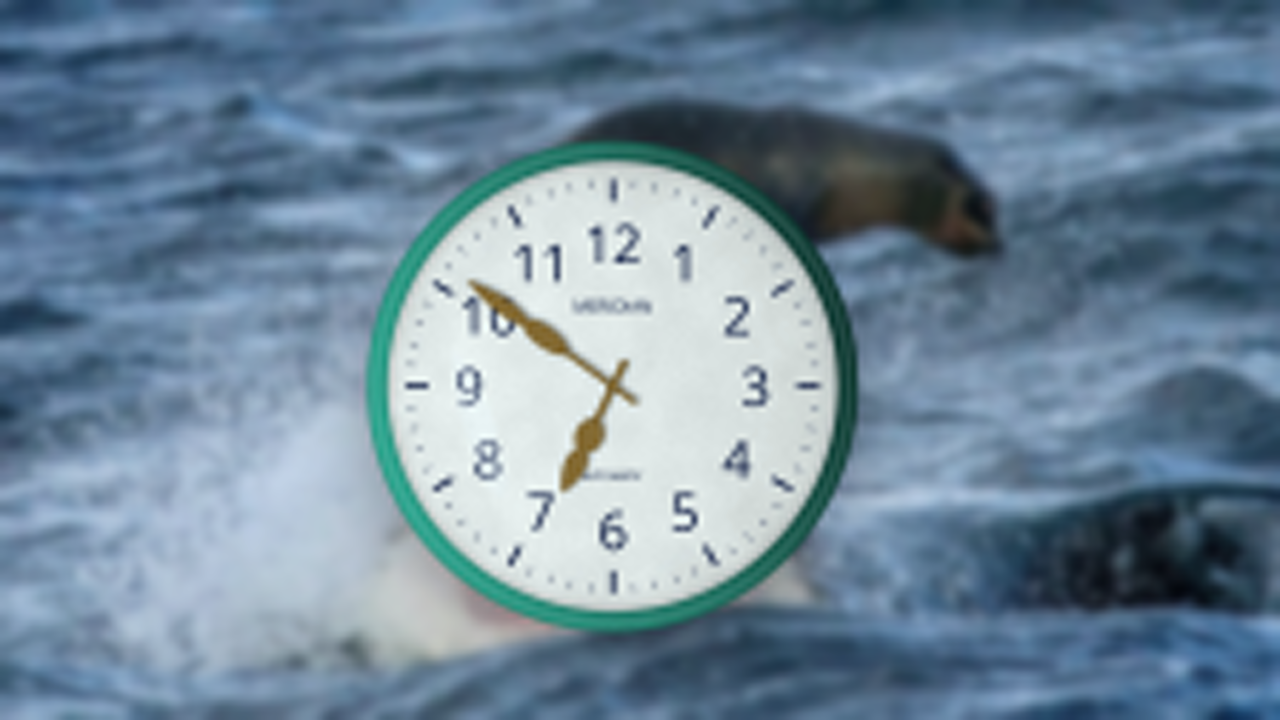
6:51
